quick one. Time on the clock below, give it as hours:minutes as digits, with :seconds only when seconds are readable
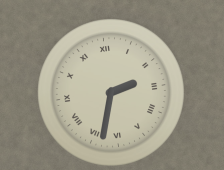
2:33
